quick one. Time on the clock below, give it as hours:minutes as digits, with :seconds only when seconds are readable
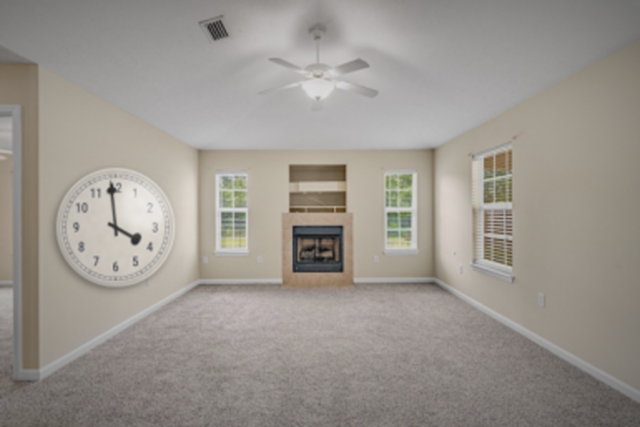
3:59
